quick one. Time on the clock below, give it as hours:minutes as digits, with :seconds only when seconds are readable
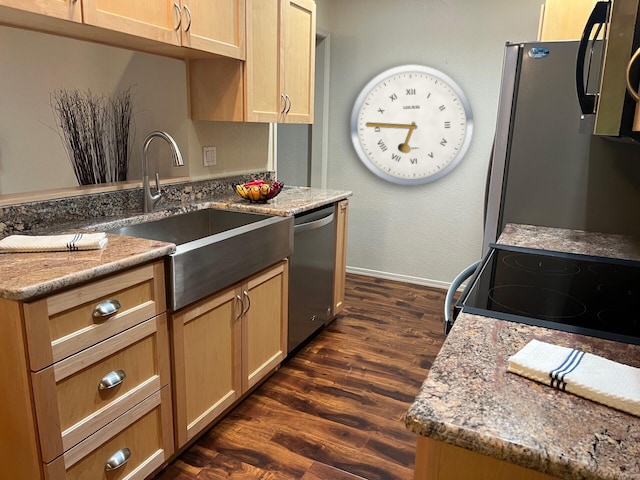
6:46
